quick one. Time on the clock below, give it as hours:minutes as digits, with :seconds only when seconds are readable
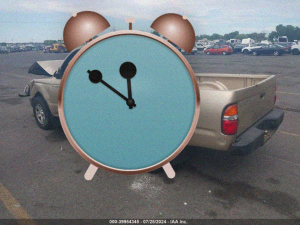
11:51
